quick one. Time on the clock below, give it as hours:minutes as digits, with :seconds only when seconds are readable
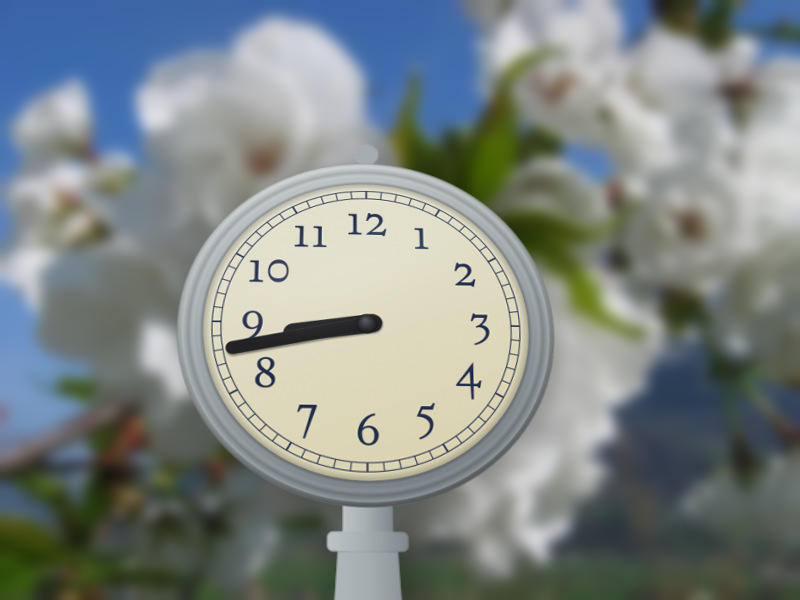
8:43
